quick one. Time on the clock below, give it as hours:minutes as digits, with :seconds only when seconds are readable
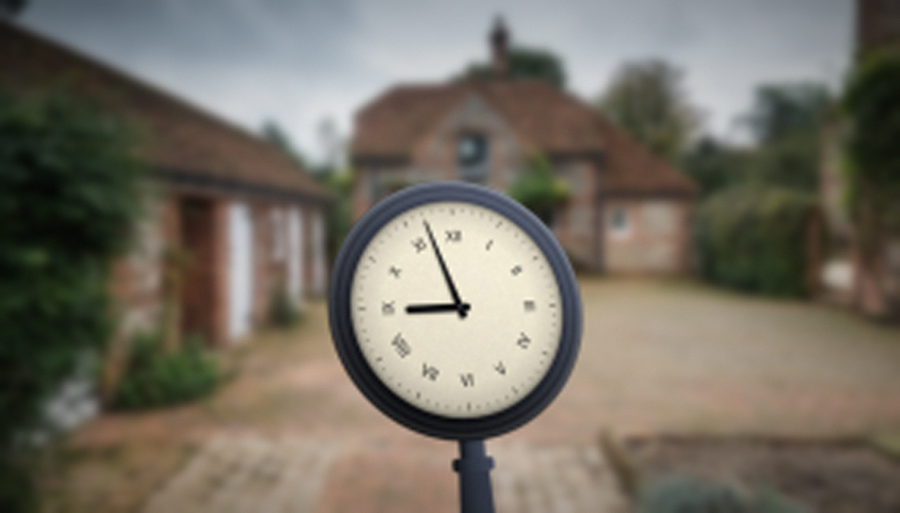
8:57
